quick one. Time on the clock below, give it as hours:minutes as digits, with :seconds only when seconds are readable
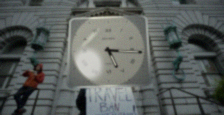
5:16
